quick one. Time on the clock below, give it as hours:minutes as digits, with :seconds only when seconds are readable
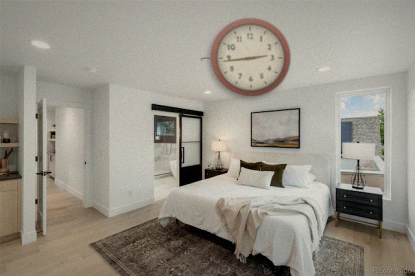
2:44
